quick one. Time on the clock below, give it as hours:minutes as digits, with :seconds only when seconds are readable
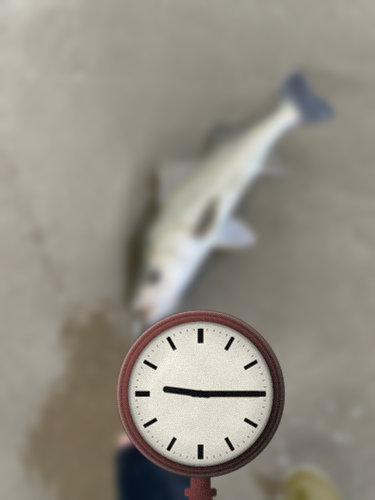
9:15
